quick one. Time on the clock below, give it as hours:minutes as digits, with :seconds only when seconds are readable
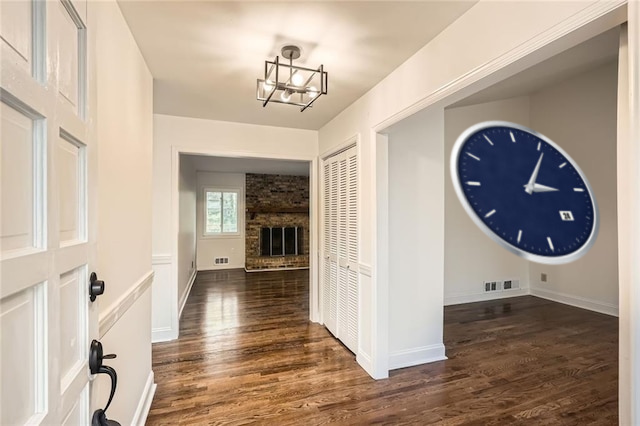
3:06
